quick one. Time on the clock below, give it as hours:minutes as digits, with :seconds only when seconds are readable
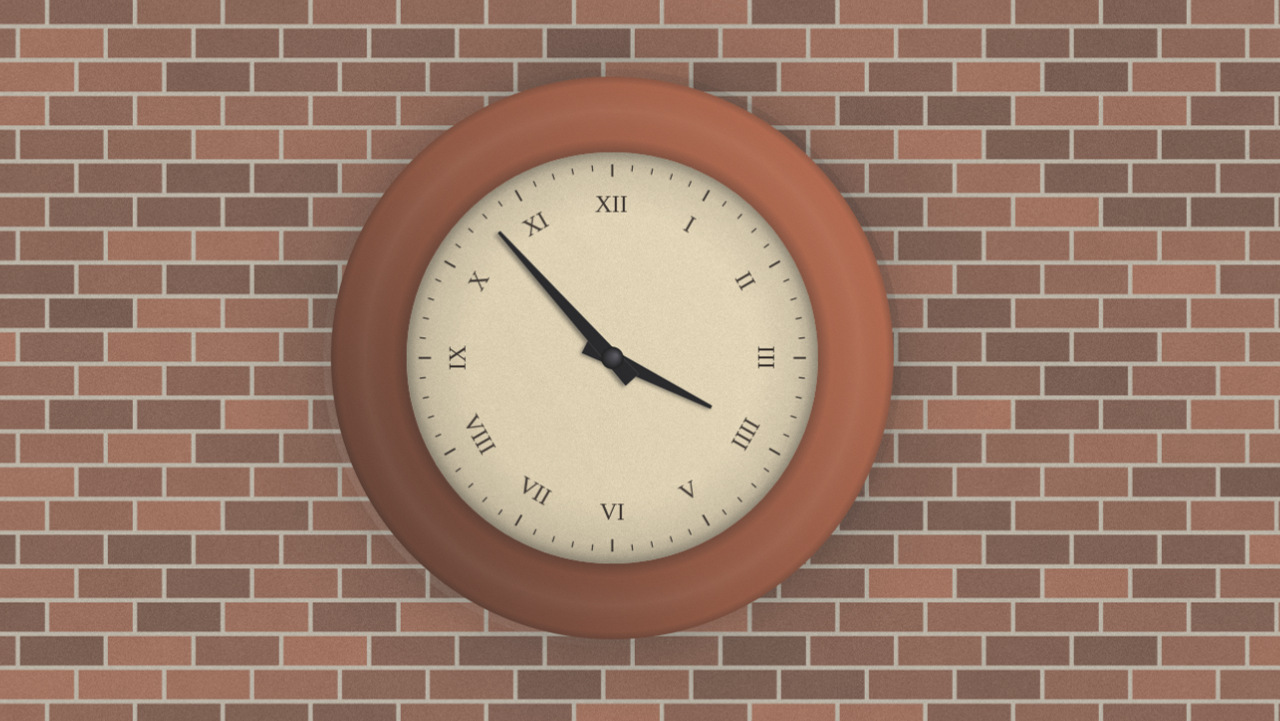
3:53
